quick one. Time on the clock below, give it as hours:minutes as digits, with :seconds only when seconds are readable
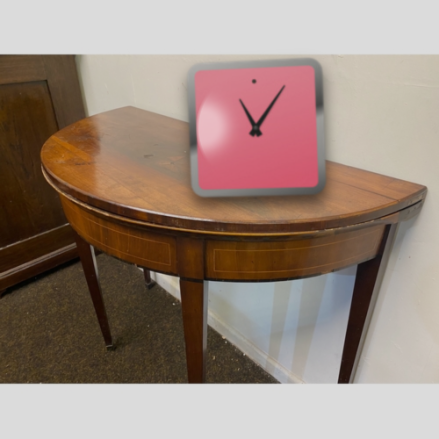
11:06
